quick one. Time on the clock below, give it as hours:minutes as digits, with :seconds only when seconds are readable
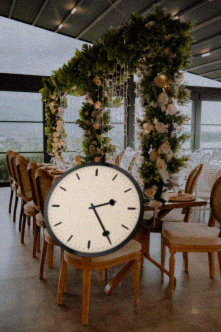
2:25
